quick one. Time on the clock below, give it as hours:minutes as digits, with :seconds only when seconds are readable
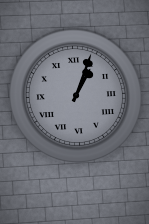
1:04
